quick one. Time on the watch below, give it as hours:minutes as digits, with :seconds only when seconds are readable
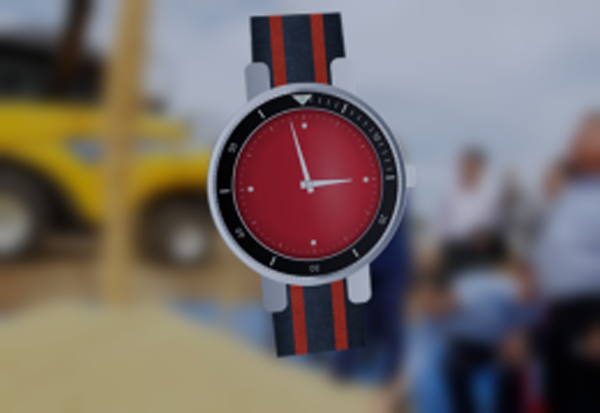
2:58
